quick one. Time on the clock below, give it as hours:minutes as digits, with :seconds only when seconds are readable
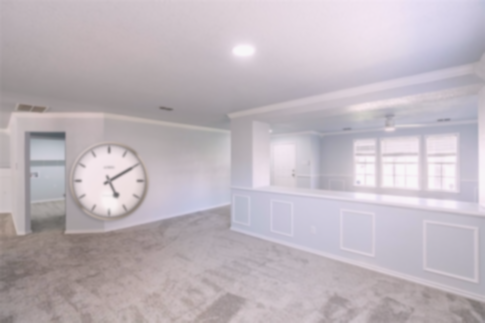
5:10
